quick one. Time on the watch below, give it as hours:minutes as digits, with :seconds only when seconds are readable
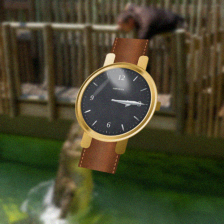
3:15
